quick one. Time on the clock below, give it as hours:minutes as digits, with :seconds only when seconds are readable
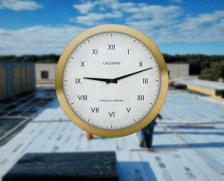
9:12
